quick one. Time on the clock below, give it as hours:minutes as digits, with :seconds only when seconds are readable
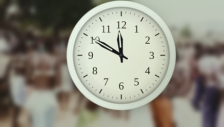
11:50
